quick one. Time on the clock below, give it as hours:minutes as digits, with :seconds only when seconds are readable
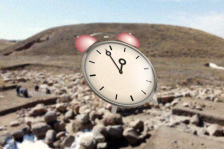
12:58
